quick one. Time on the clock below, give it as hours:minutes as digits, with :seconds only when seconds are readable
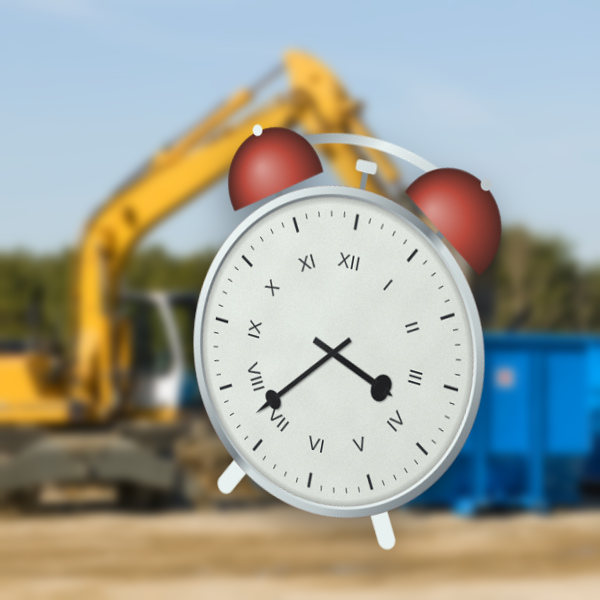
3:37
